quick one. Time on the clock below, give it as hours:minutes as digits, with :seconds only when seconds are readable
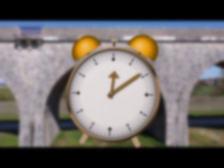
12:09
